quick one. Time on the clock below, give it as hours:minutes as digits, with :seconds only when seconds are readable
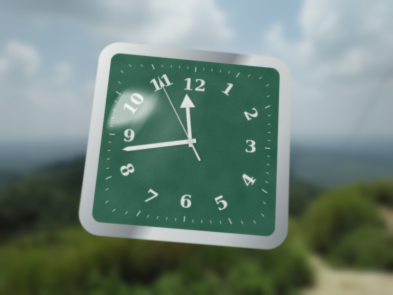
11:42:55
